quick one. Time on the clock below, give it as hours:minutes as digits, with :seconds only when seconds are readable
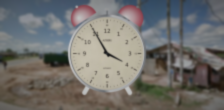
3:55
